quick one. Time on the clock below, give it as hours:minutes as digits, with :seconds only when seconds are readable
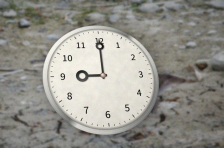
9:00
